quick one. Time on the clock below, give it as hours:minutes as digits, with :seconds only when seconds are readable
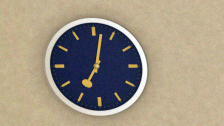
7:02
